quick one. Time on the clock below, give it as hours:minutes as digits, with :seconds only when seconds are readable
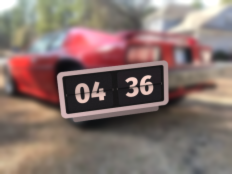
4:36
